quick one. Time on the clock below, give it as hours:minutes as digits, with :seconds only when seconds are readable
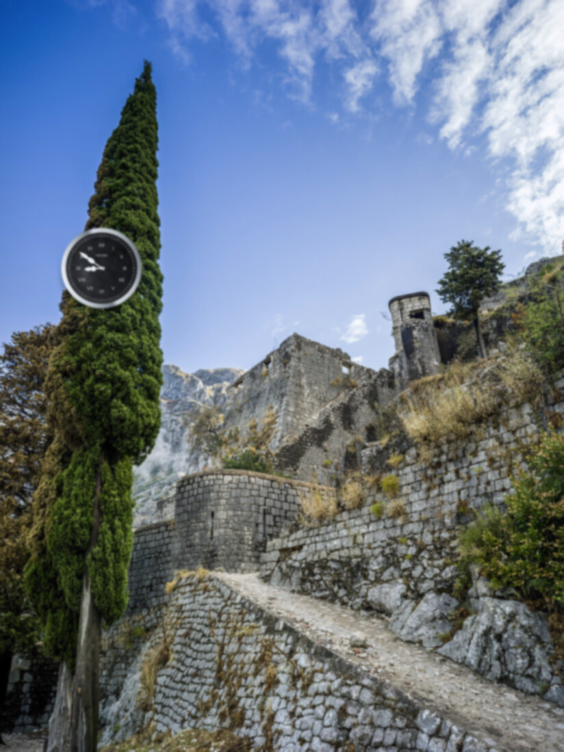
8:51
